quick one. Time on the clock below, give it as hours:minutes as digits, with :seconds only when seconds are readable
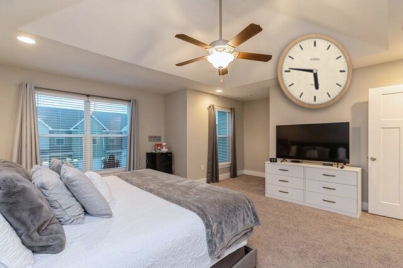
5:46
